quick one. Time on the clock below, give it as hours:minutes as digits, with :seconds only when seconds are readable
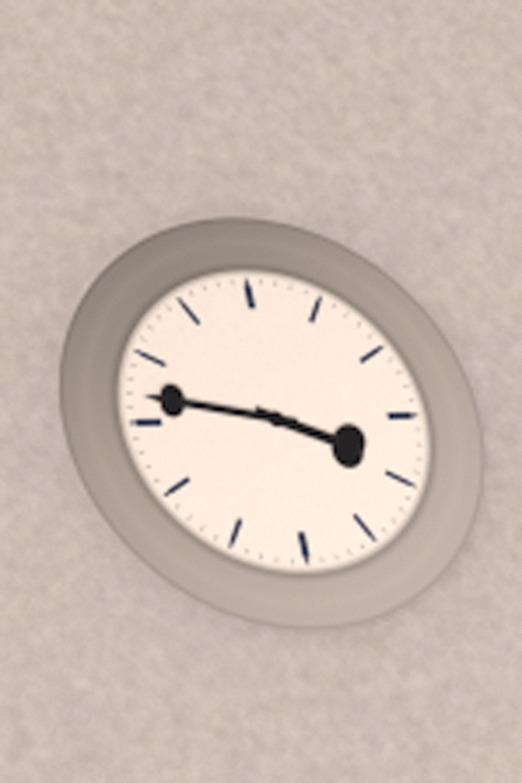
3:47
